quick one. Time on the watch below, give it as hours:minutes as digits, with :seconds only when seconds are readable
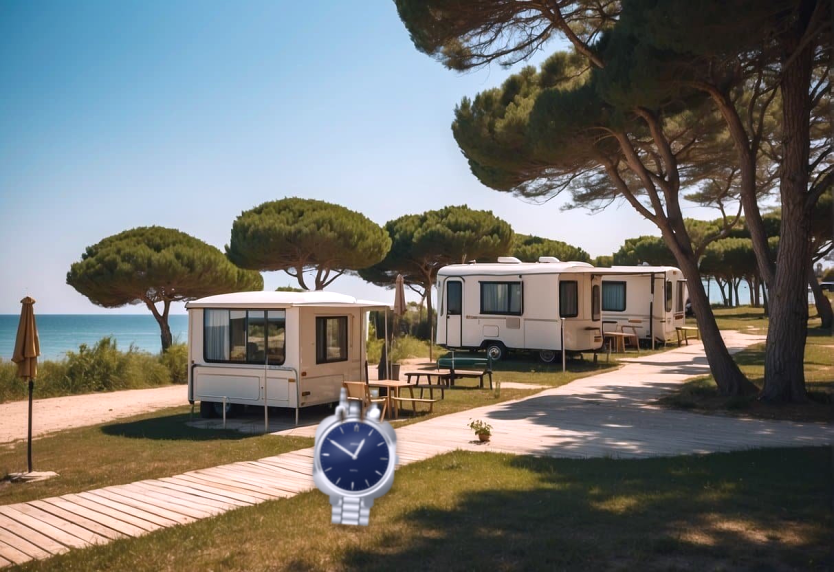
12:50
